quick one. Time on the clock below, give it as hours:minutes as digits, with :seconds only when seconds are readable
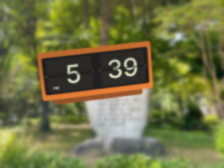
5:39
